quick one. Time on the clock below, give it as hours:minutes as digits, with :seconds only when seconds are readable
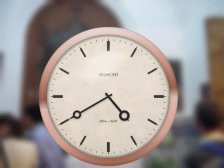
4:40
